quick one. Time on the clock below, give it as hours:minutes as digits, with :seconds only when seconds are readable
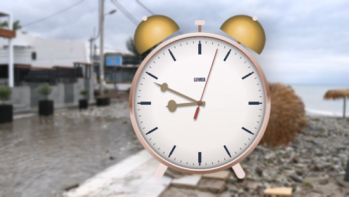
8:49:03
